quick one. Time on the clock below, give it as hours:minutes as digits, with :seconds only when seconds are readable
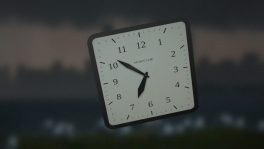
6:52
